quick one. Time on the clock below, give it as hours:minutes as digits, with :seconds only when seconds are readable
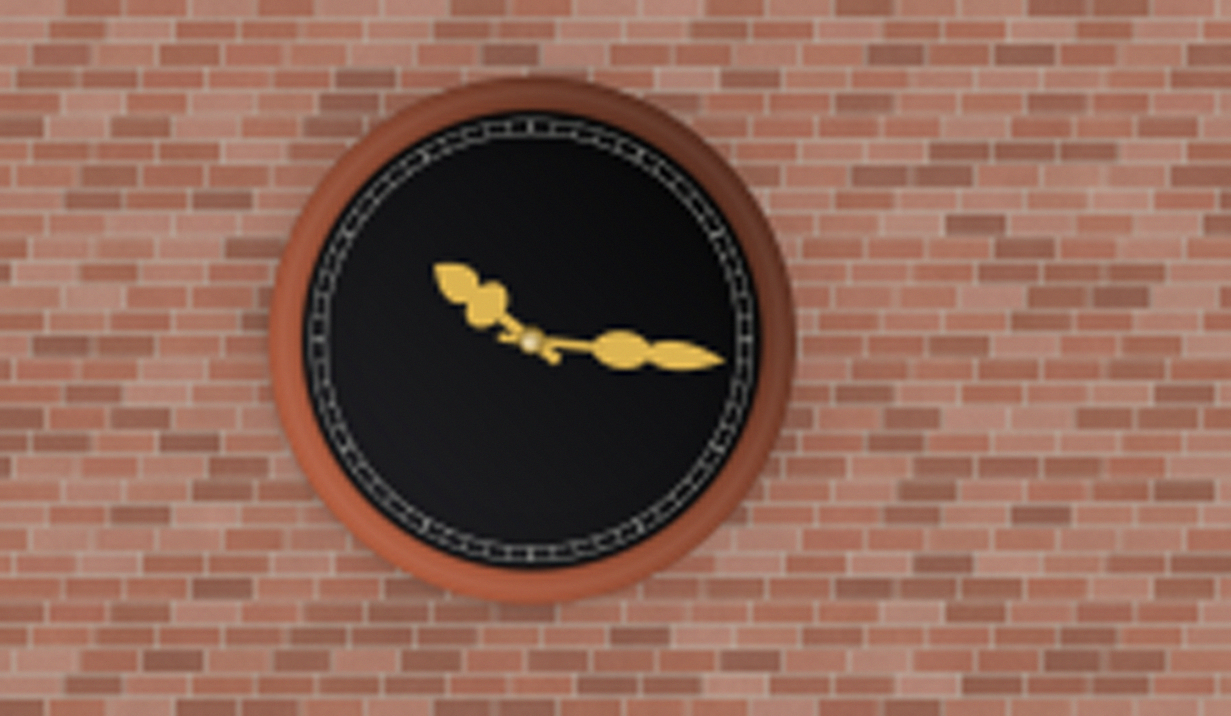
10:16
